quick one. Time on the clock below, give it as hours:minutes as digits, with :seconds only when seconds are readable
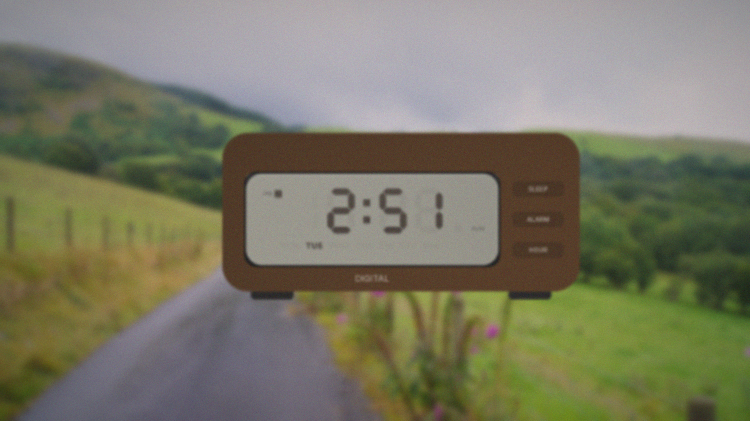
2:51
